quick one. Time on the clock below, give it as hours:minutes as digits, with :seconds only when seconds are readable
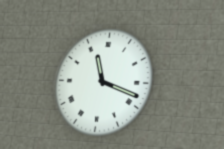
11:18
